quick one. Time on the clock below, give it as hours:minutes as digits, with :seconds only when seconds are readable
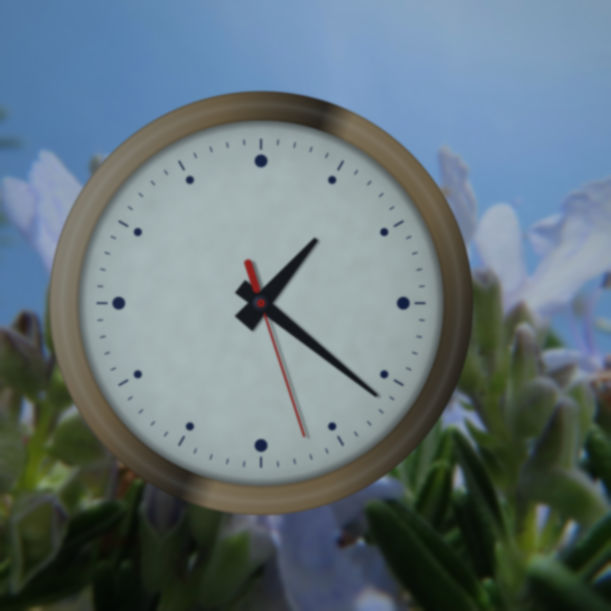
1:21:27
